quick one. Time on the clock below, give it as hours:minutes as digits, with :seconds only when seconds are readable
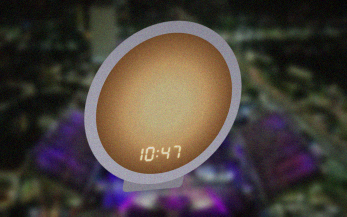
10:47
